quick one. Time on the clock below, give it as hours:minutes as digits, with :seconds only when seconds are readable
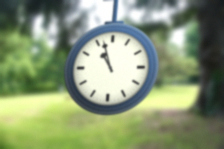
10:57
